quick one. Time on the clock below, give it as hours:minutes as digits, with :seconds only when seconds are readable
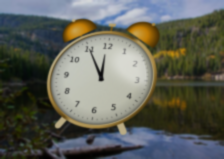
11:55
